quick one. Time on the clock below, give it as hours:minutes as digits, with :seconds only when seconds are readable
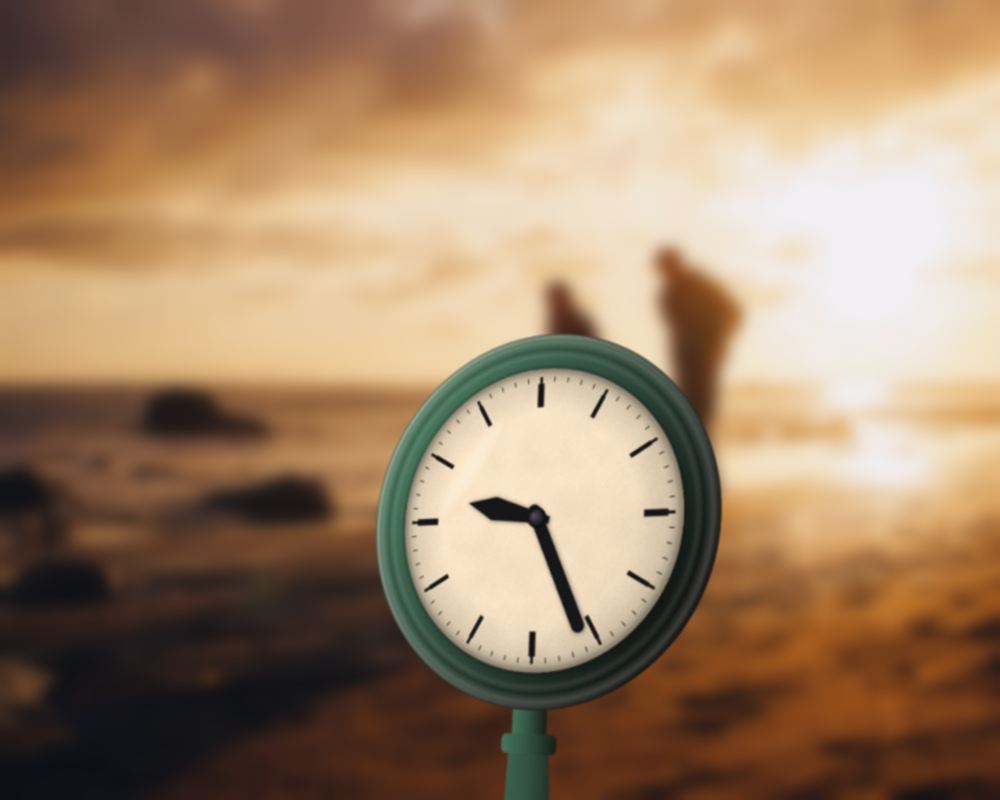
9:26
